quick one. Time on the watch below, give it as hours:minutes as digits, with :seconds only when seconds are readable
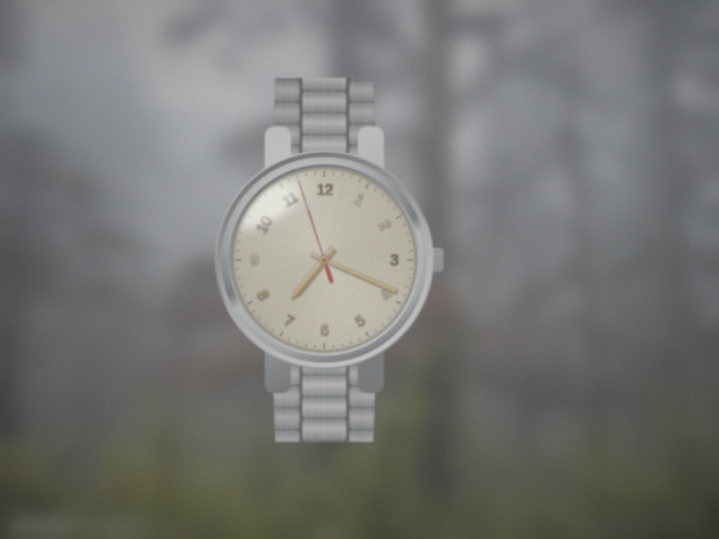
7:18:57
